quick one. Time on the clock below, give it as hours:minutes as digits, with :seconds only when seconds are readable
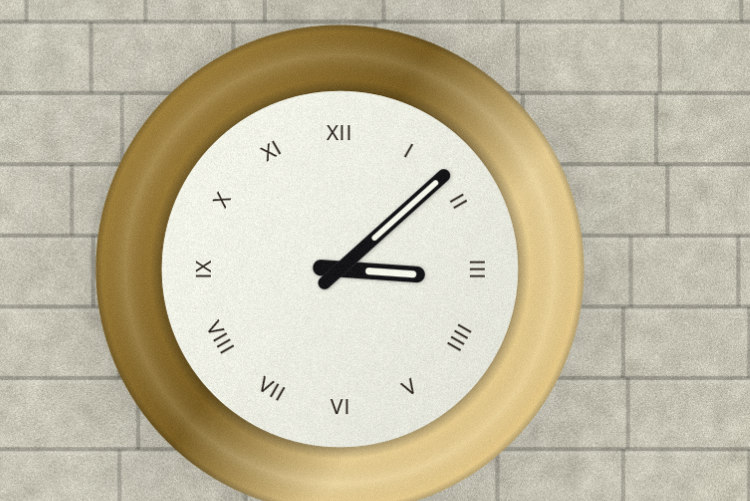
3:08
